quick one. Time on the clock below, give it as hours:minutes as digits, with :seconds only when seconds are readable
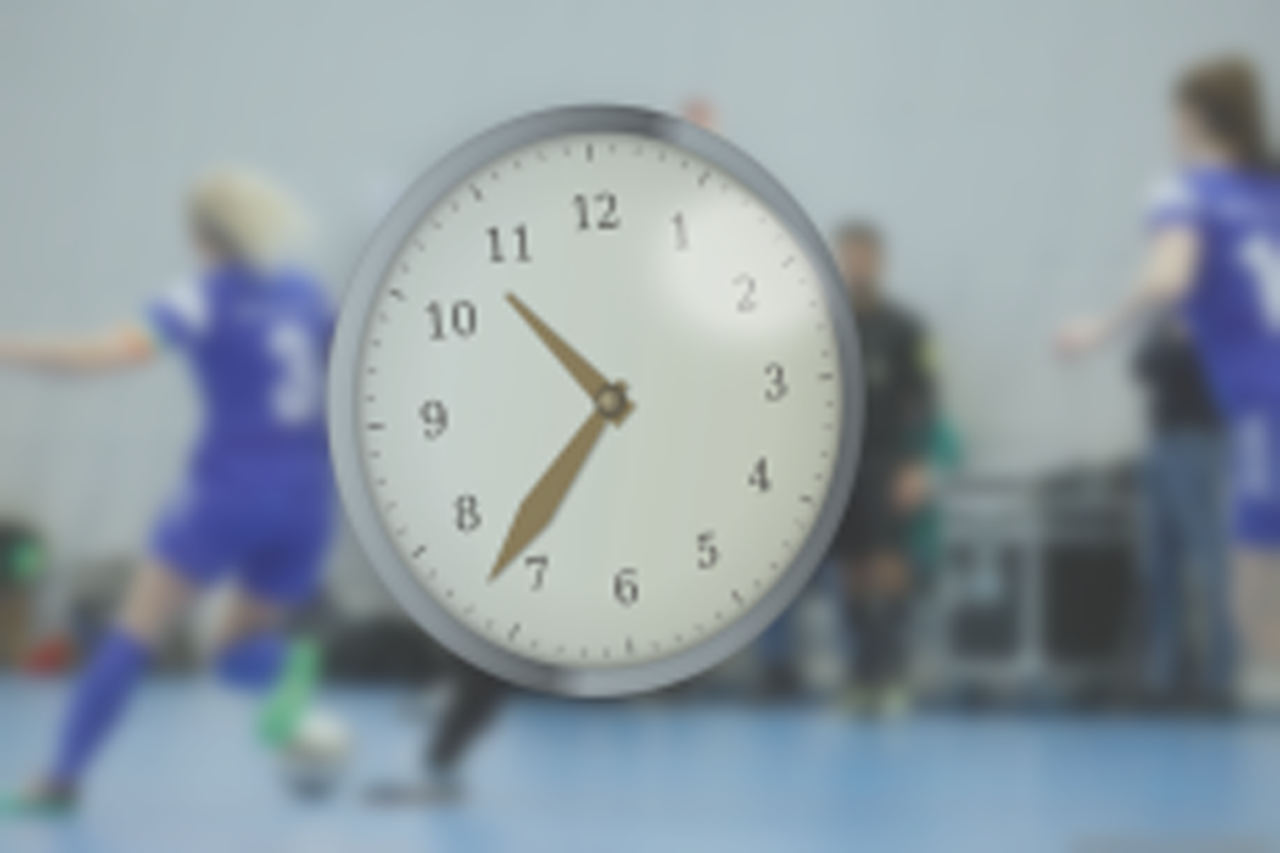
10:37
